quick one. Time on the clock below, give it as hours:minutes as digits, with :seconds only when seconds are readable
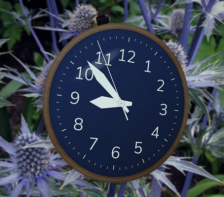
8:51:55
